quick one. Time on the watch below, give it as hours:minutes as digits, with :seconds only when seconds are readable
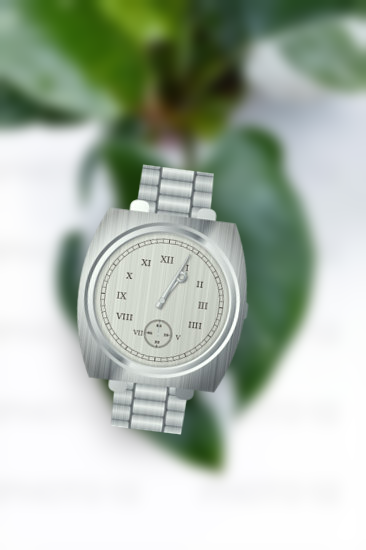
1:04
